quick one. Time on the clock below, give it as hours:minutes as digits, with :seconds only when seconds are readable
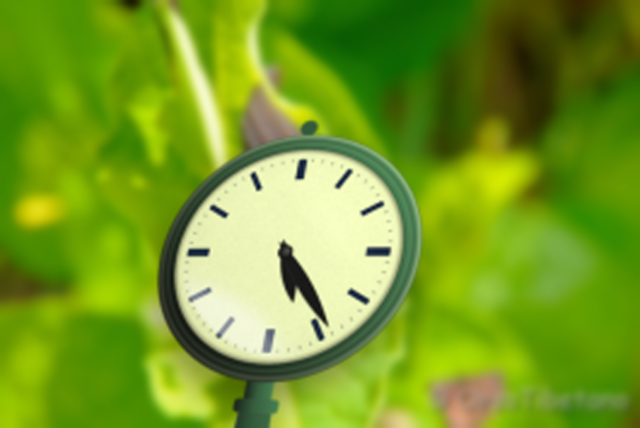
5:24
